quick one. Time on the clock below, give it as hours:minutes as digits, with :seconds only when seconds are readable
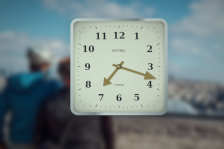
7:18
